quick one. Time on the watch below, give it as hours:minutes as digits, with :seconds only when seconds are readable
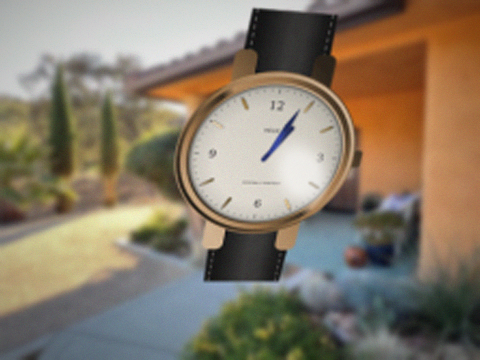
1:04
